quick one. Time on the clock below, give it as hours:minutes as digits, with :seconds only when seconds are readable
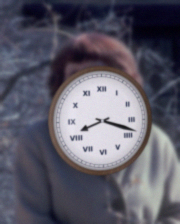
8:18
